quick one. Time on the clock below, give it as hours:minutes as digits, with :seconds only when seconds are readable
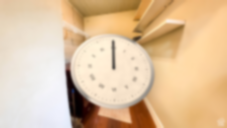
12:00
